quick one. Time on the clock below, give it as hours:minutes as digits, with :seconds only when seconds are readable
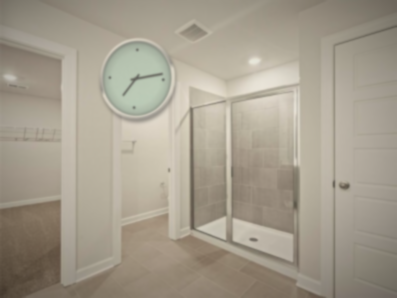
7:13
